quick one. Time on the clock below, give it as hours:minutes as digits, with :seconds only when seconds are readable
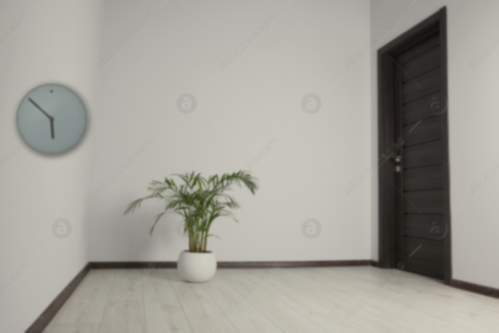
5:52
